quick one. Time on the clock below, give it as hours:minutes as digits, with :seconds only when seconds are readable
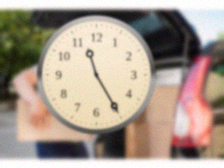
11:25
